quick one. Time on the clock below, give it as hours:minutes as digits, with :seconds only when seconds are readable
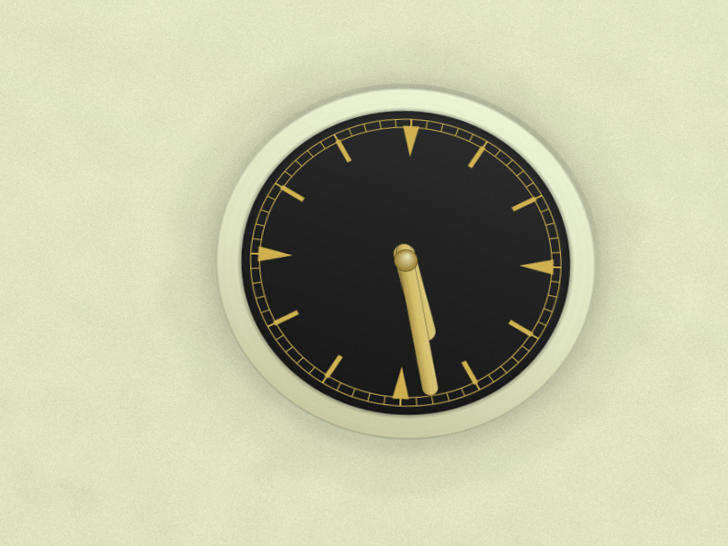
5:28
